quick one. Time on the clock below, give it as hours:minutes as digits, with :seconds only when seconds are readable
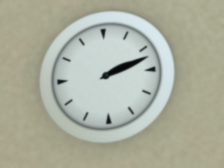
2:12
